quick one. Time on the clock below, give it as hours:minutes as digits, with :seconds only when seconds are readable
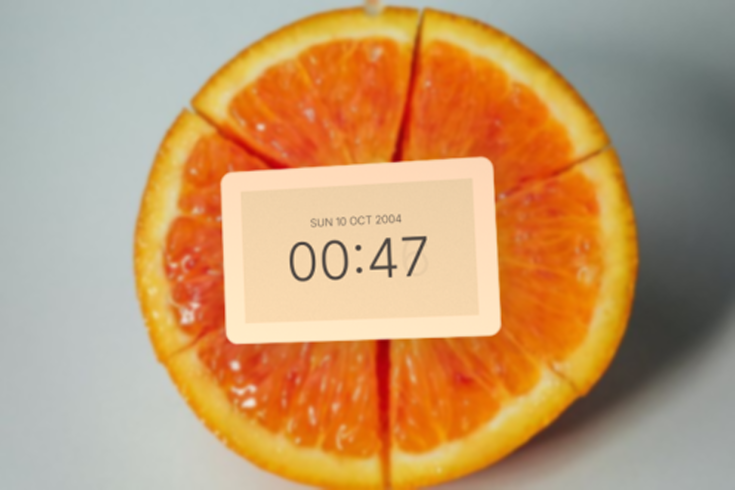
0:47
